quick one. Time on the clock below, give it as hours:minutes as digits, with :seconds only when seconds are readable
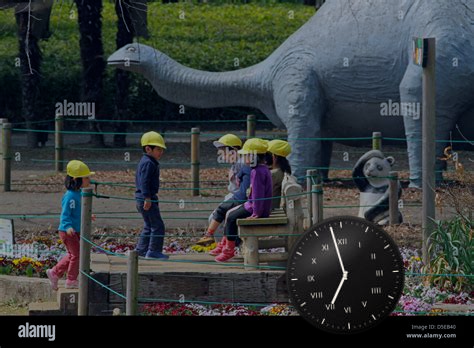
6:58
